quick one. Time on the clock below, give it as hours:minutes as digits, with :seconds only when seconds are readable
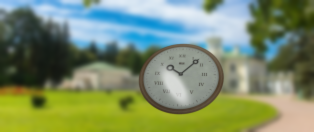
10:07
